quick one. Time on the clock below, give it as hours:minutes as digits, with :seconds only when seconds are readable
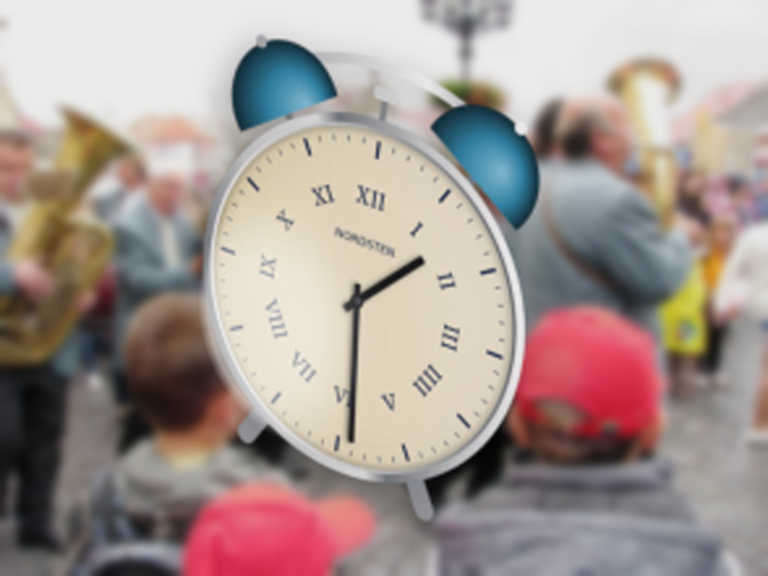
1:29
